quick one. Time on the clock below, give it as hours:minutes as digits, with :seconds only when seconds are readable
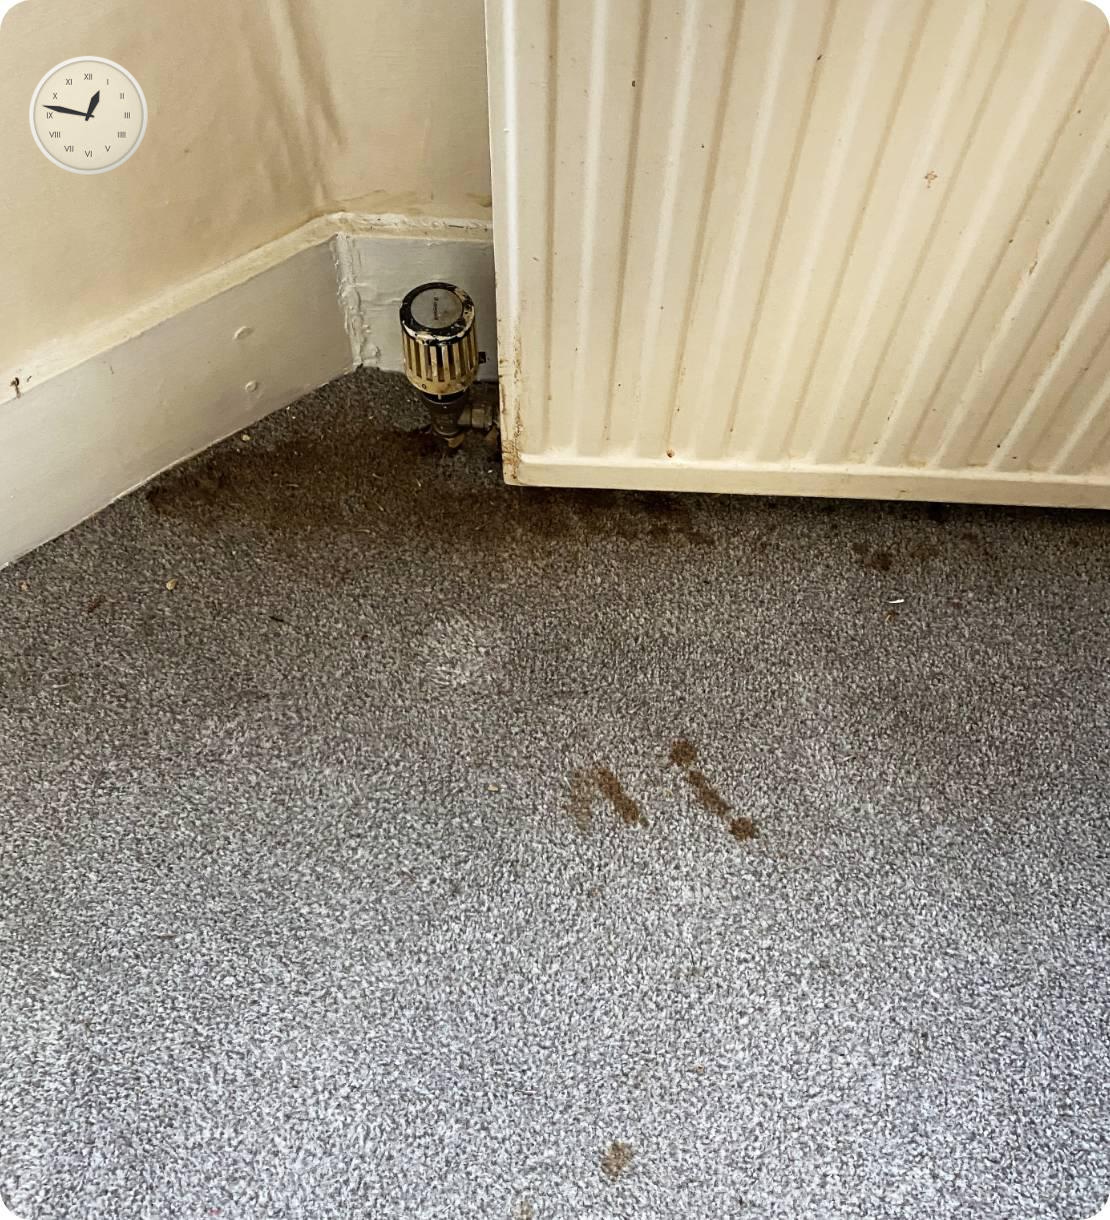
12:47
